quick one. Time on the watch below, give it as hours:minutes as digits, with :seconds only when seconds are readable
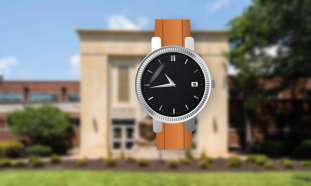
10:44
